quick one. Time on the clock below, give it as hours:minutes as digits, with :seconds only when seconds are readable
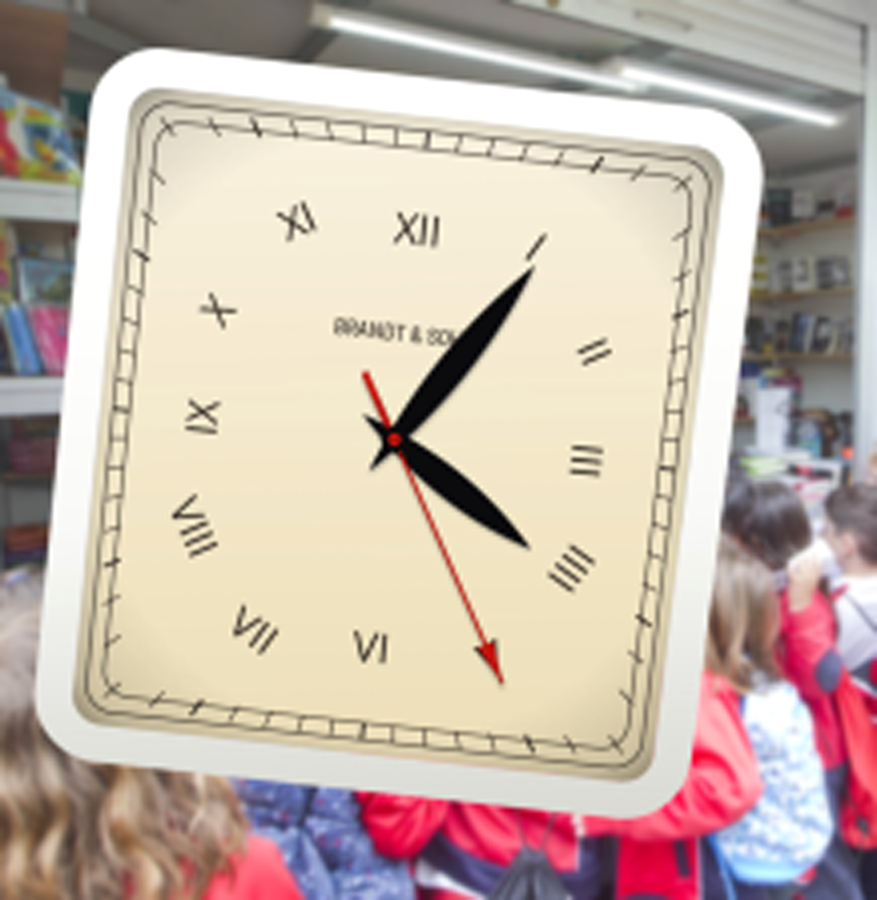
4:05:25
